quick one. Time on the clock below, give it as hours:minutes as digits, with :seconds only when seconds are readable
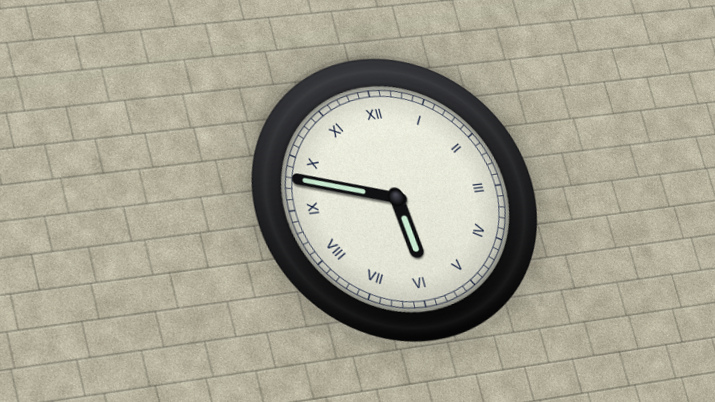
5:48
